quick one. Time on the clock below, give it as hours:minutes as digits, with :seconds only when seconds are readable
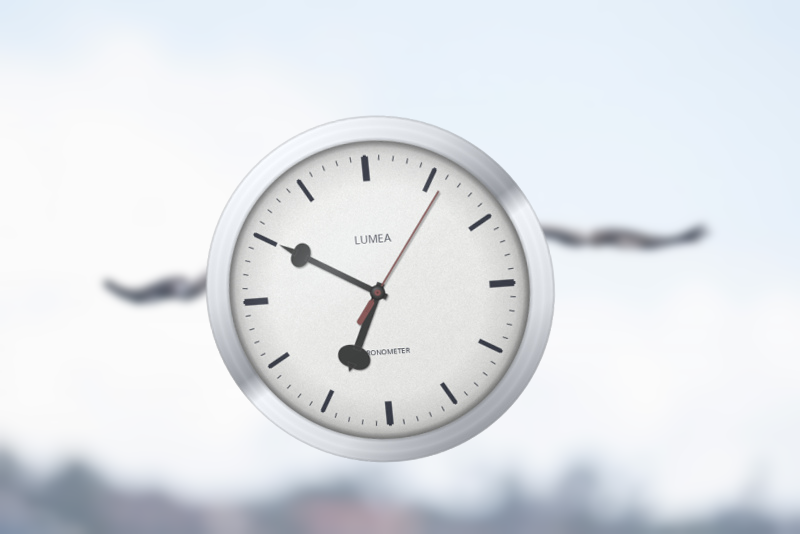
6:50:06
